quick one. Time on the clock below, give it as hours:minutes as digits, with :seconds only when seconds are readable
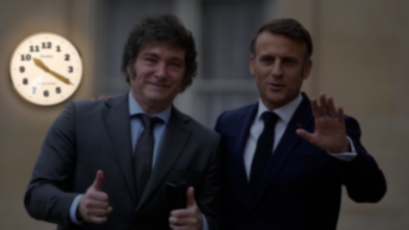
10:20
